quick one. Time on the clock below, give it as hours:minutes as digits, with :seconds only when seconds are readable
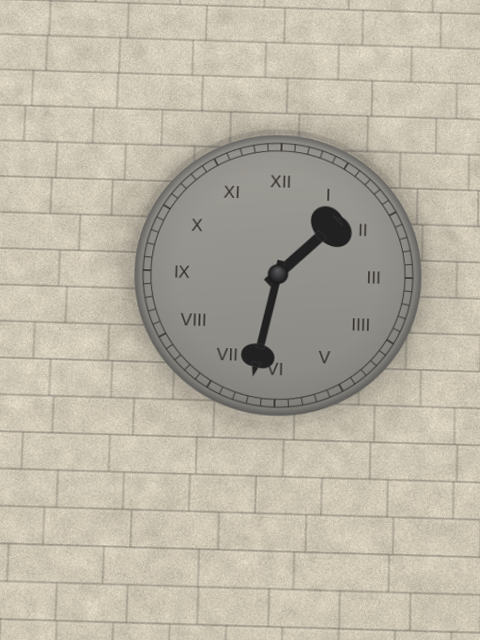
1:32
